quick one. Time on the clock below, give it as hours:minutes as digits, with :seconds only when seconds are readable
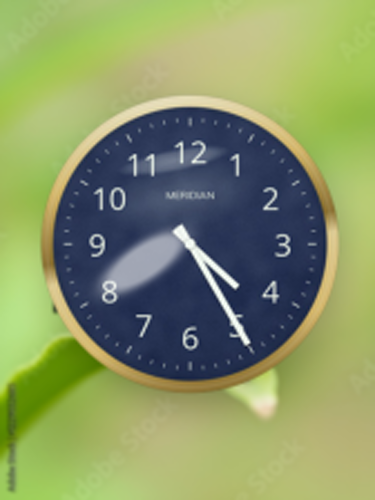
4:25
